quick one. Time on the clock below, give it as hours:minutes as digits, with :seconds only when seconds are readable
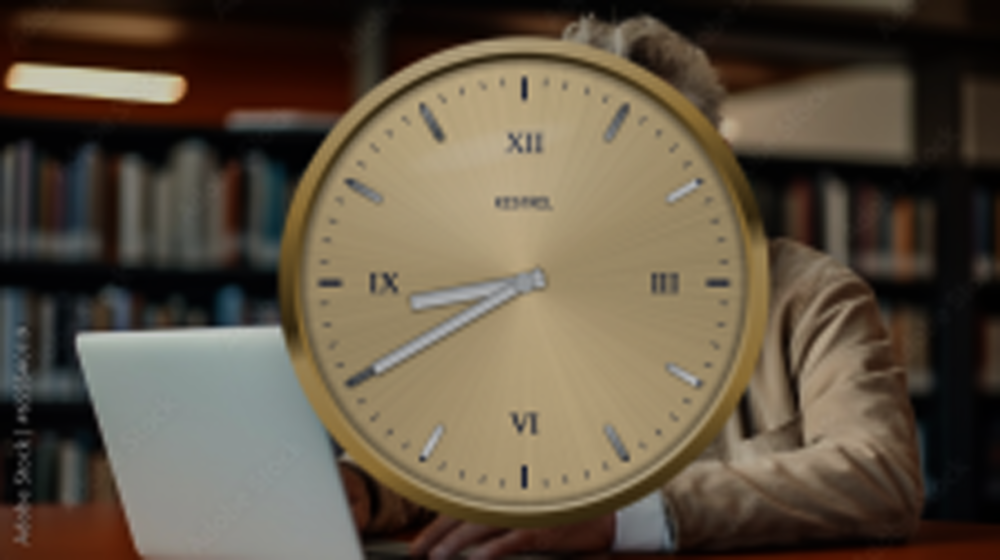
8:40
